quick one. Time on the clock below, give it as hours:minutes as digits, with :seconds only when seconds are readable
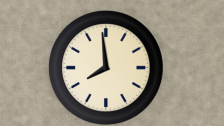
7:59
